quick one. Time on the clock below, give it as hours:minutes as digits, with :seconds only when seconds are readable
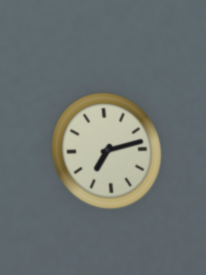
7:13
